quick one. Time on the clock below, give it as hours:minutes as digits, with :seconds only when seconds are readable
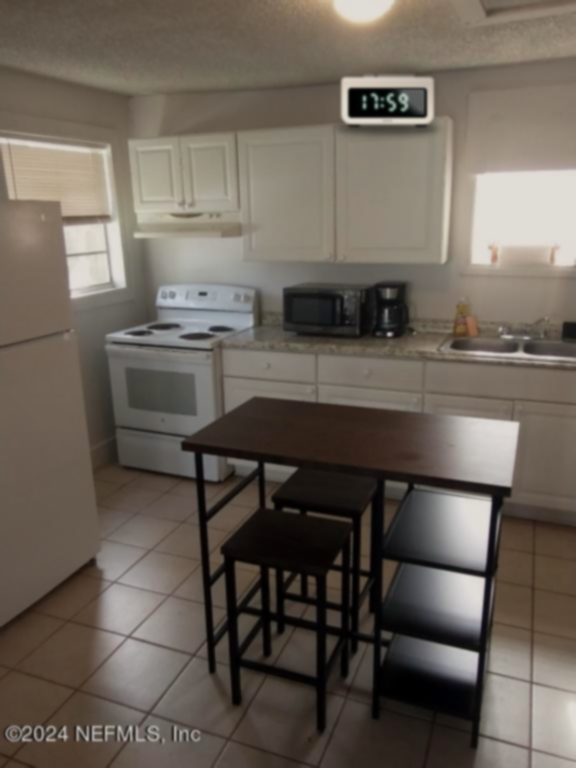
17:59
